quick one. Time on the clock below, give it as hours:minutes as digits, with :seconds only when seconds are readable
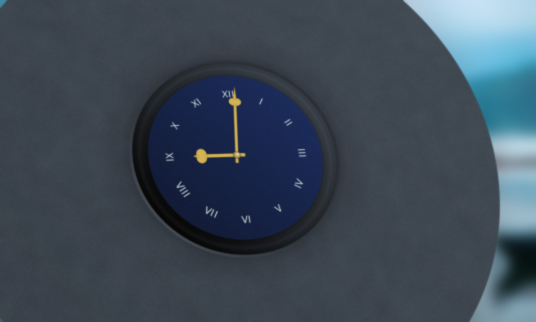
9:01
